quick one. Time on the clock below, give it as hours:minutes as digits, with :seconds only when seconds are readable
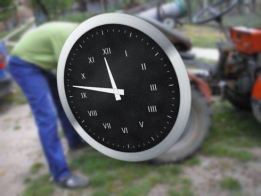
11:47
